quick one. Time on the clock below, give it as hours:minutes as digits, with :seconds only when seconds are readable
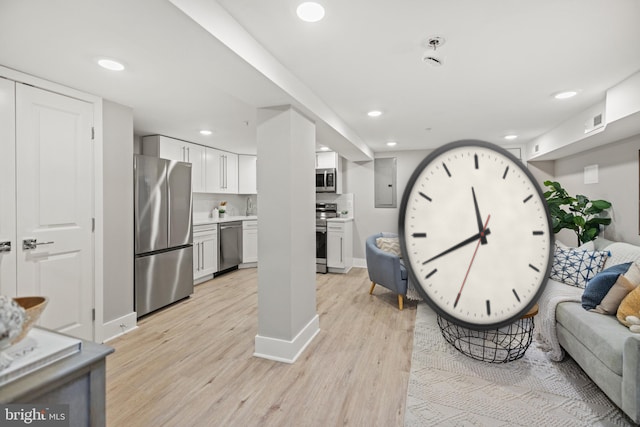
11:41:35
